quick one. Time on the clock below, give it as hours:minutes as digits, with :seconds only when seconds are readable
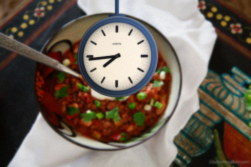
7:44
